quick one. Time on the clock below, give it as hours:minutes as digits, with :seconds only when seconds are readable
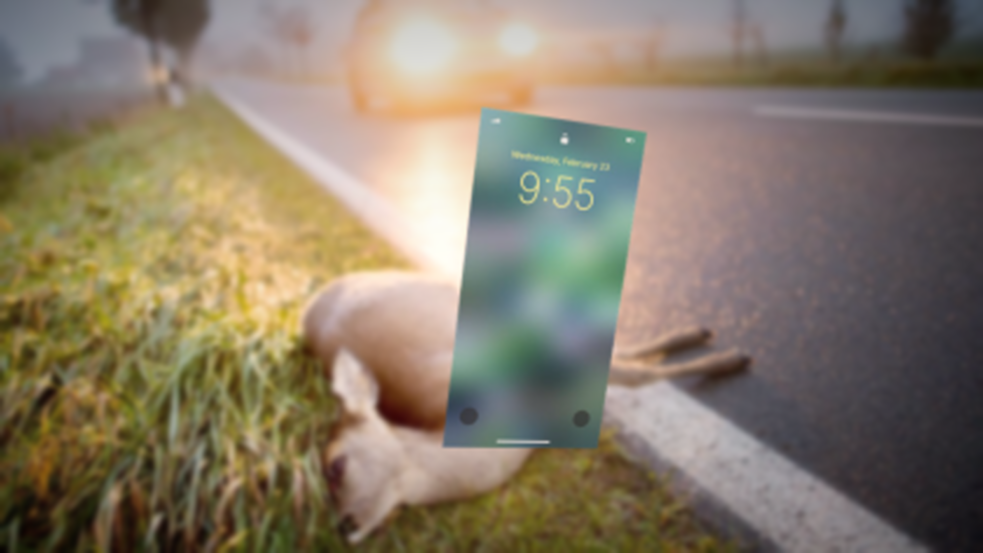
9:55
